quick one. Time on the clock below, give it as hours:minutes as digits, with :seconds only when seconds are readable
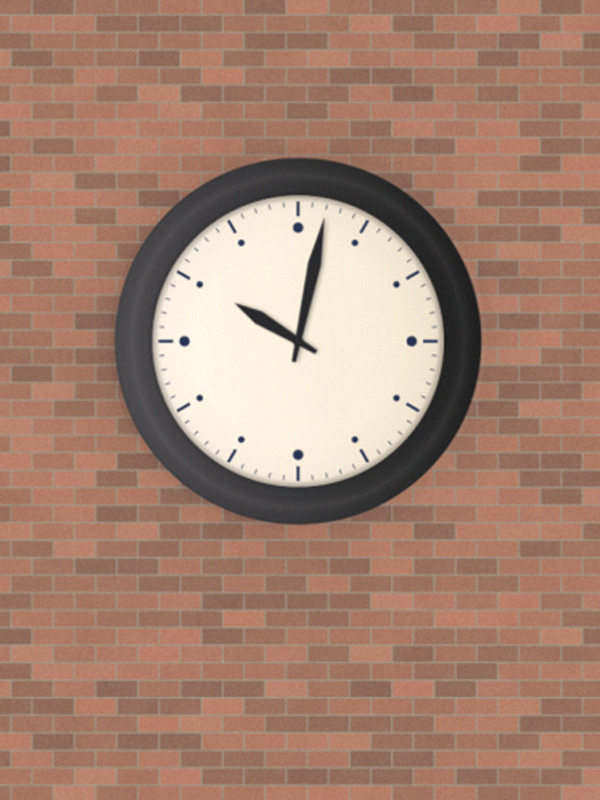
10:02
